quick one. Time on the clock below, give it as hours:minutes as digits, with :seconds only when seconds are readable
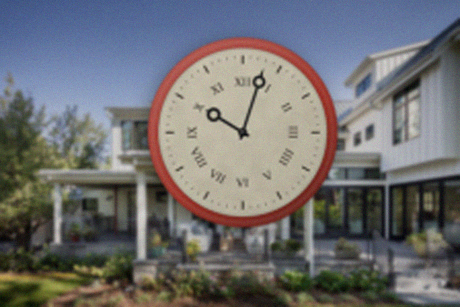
10:03
